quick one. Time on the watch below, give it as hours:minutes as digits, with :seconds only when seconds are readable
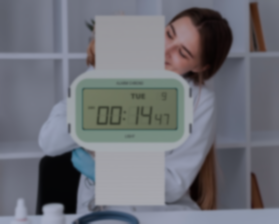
0:14
